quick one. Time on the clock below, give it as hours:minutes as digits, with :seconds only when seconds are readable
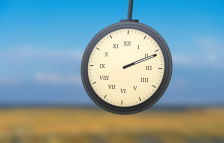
2:11
